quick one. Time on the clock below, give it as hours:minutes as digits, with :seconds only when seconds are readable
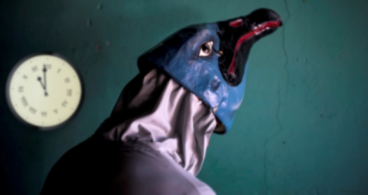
10:59
